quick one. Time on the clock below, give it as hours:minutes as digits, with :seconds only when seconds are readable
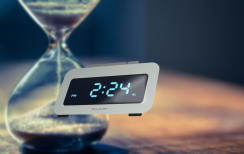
2:24
